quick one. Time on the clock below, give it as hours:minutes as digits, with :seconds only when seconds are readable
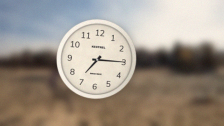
7:15
